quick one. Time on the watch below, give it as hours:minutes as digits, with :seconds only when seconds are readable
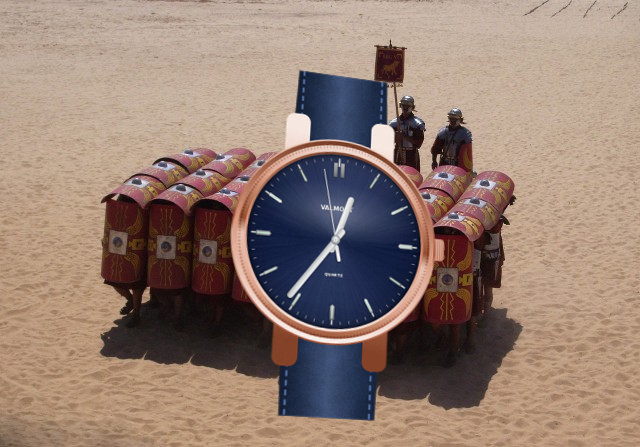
12:35:58
